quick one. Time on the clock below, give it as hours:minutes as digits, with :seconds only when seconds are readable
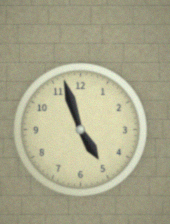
4:57
